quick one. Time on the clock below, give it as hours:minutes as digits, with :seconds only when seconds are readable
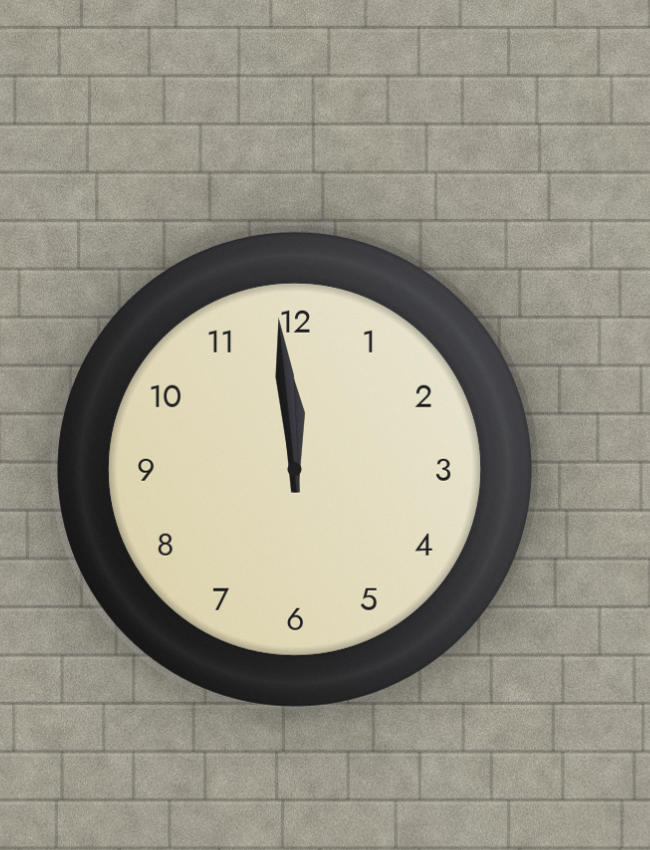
11:59
